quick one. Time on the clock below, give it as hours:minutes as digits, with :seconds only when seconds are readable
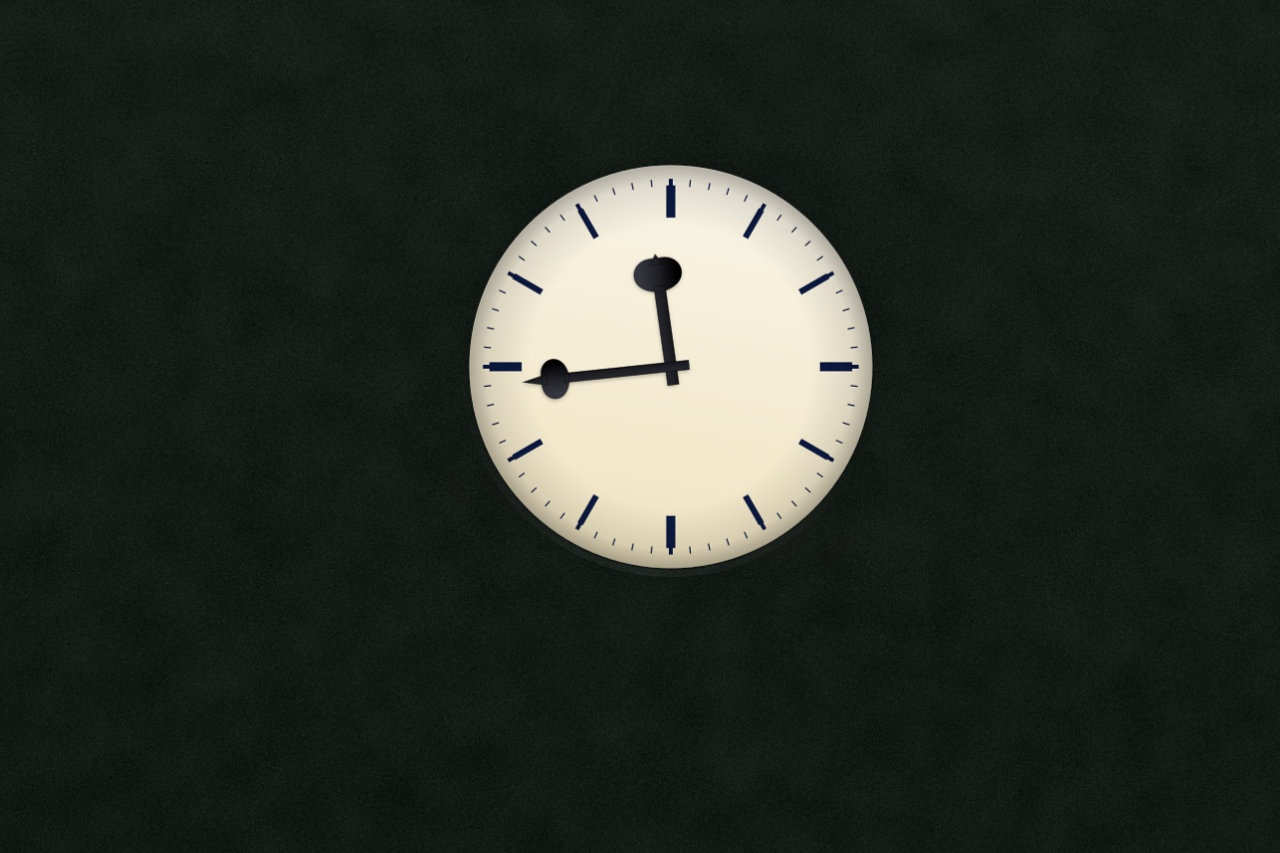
11:44
